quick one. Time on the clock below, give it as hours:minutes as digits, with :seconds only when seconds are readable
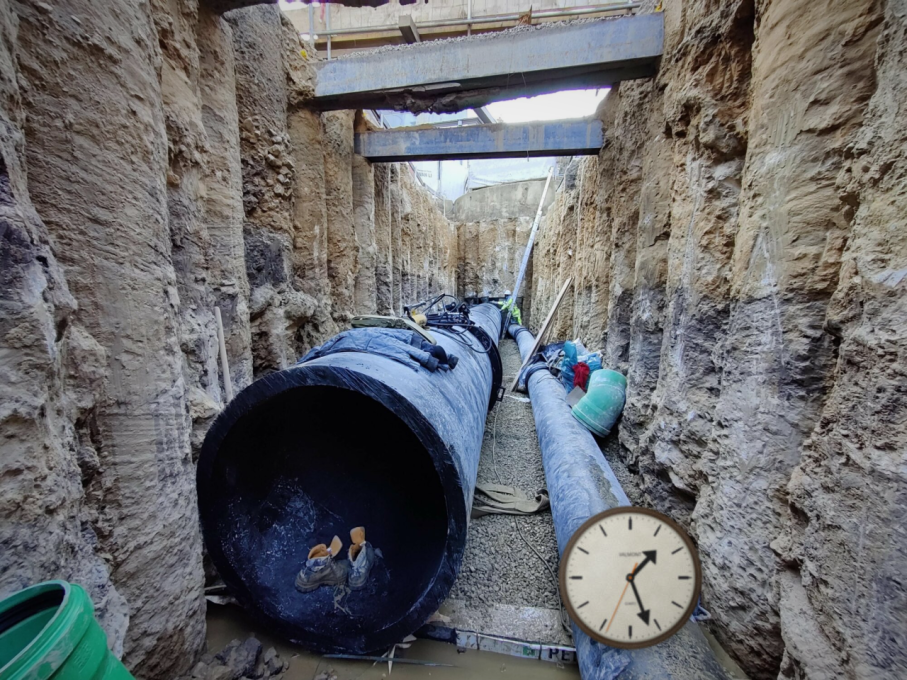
1:26:34
